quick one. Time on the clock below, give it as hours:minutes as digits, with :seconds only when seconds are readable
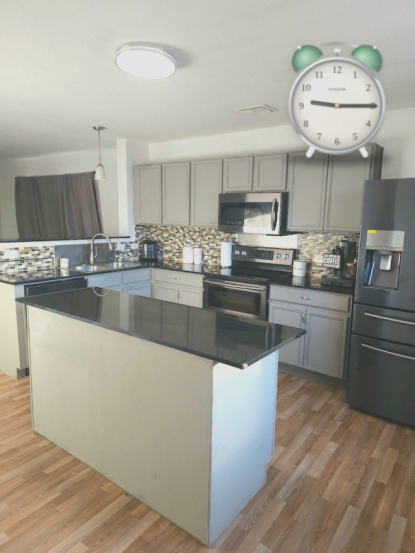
9:15
